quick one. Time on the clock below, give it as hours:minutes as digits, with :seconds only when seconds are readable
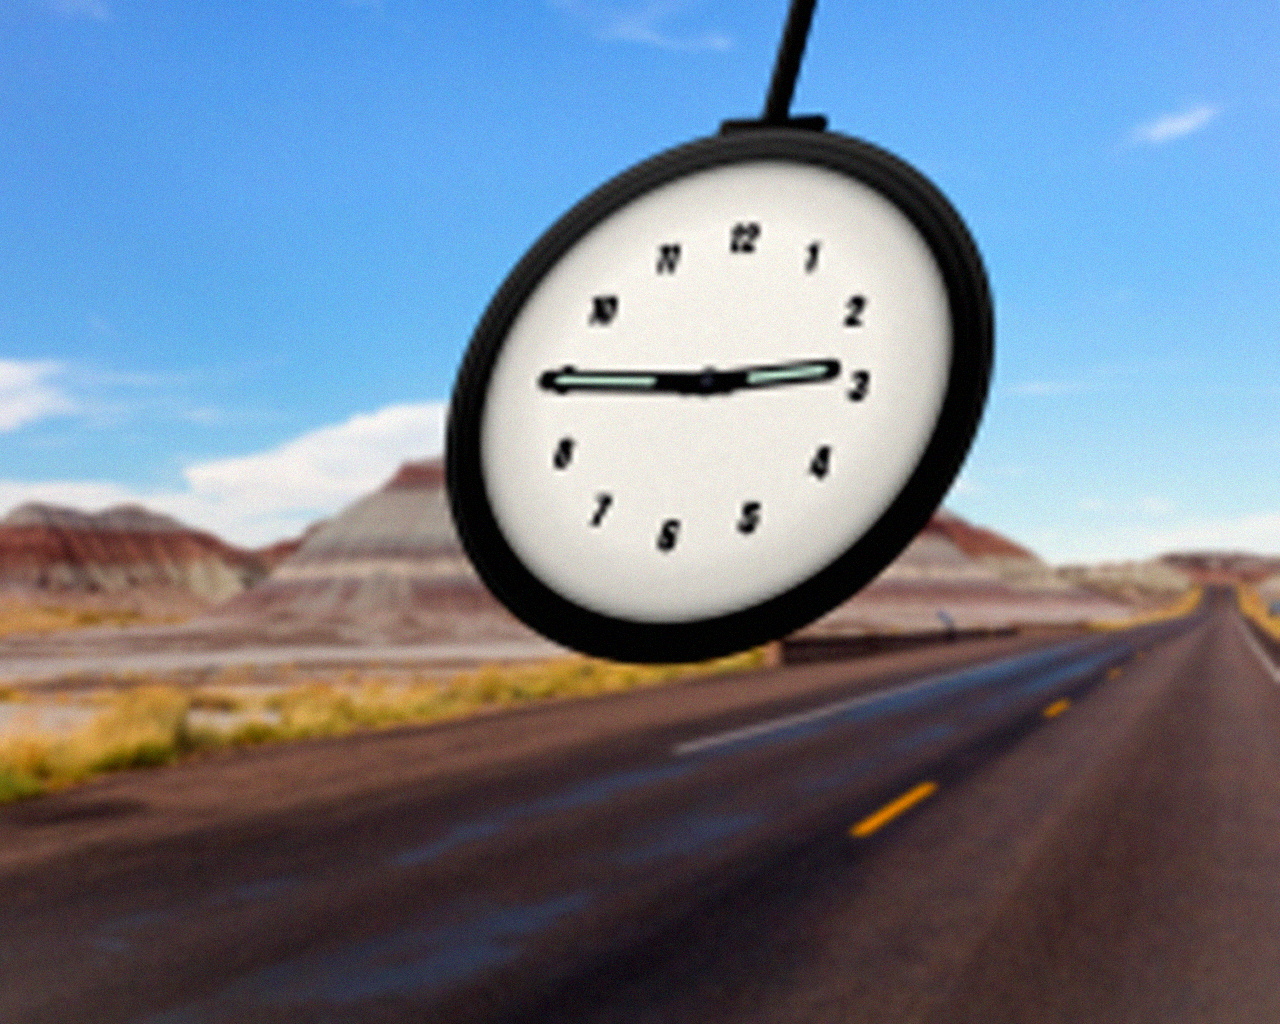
2:45
